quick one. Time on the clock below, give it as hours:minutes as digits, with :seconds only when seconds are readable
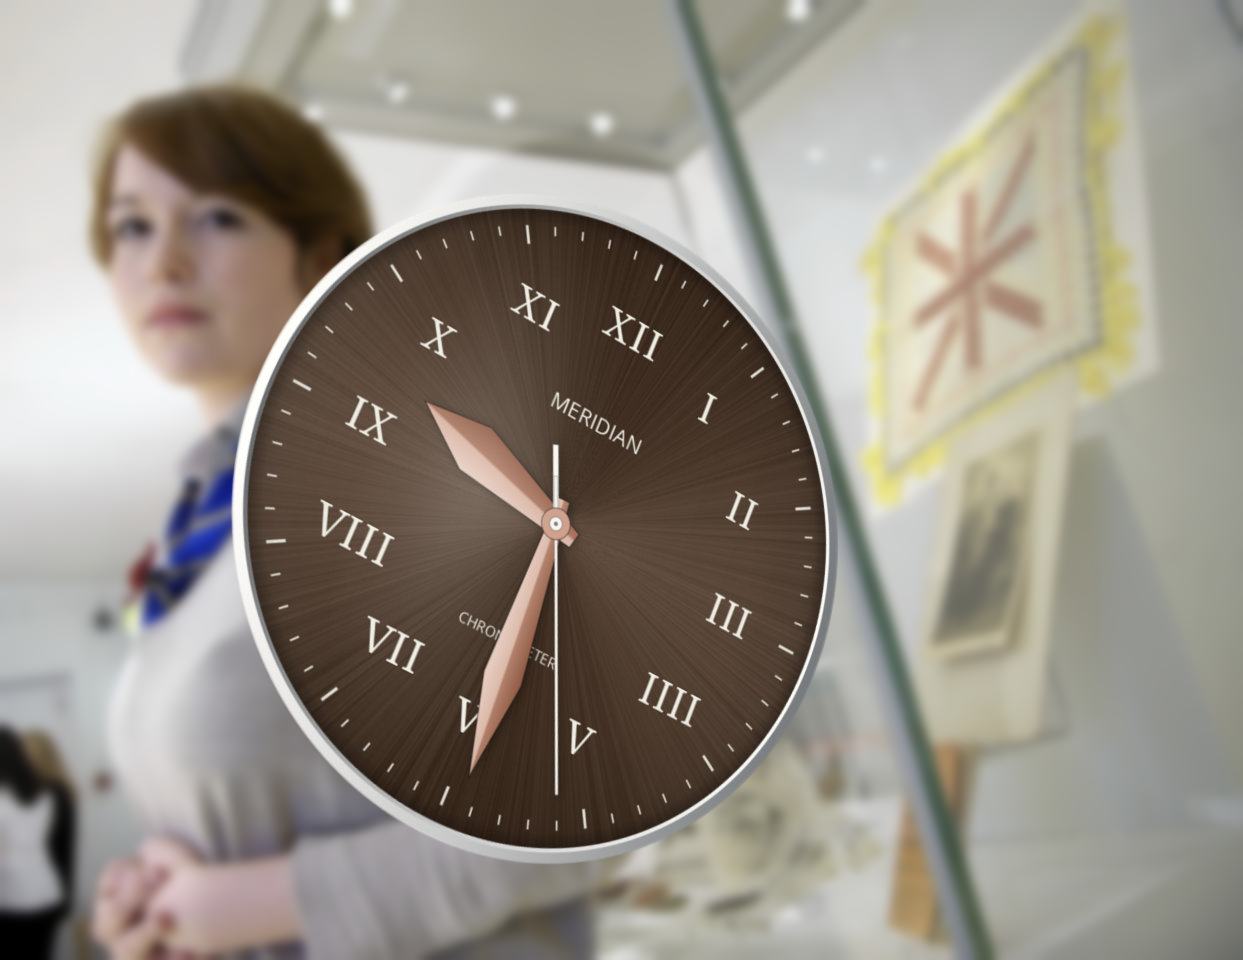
9:29:26
